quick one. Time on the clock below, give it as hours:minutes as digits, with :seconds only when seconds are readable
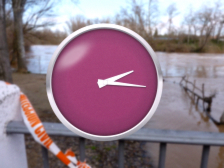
2:16
